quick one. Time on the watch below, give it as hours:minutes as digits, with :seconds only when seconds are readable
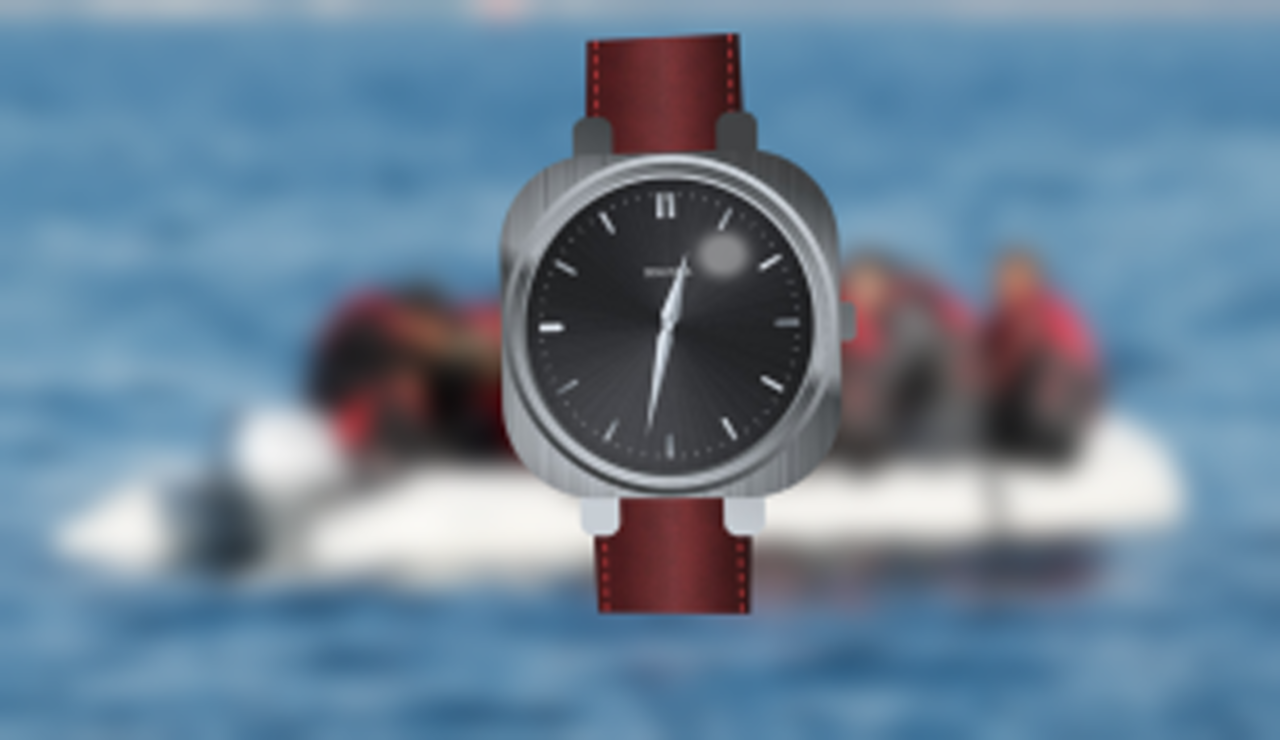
12:32
